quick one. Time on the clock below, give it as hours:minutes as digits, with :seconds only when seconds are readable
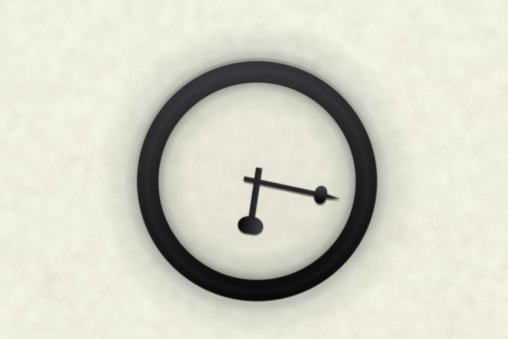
6:17
